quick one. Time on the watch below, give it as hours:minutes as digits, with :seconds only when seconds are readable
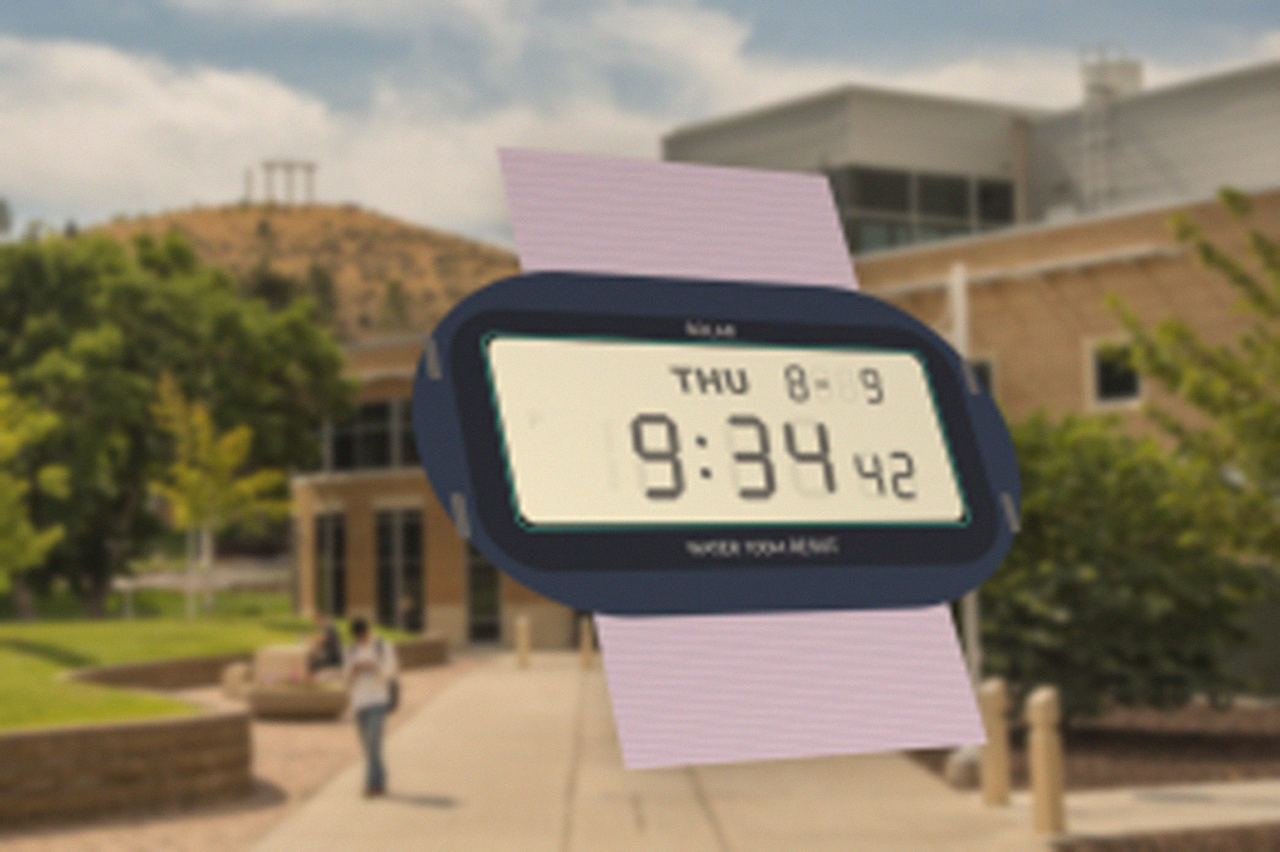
9:34:42
